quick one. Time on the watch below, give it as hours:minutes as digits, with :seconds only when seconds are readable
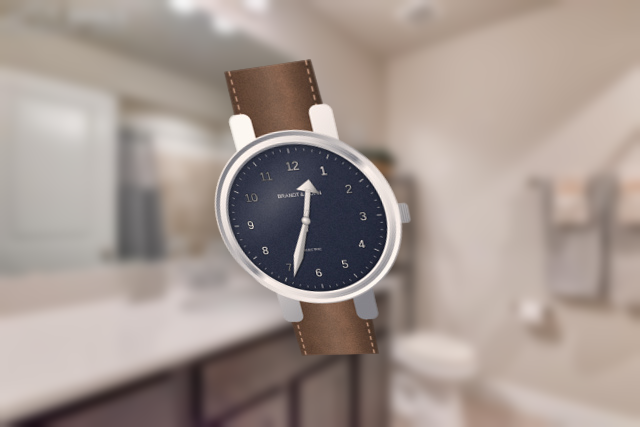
12:34
